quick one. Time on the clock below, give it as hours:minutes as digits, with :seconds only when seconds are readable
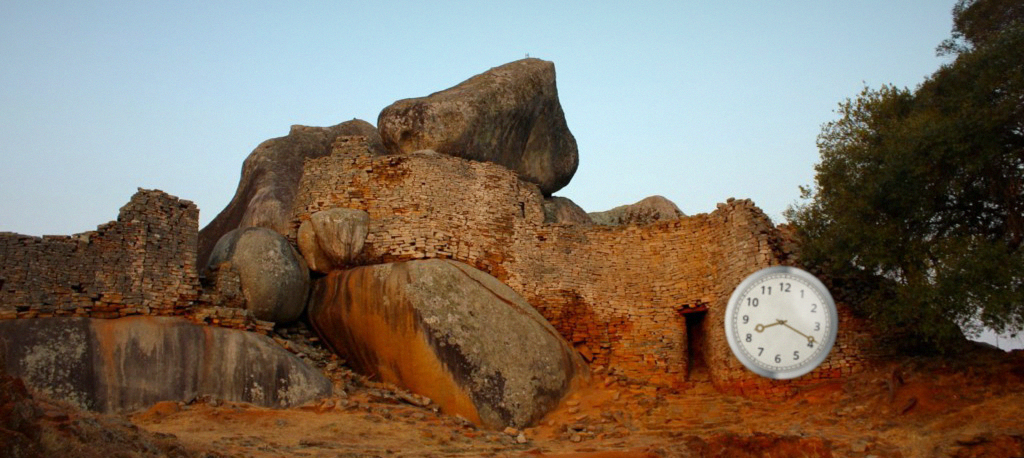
8:19
